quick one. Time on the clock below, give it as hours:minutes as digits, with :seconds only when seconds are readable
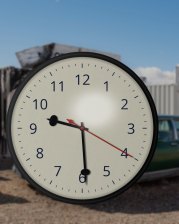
9:29:20
